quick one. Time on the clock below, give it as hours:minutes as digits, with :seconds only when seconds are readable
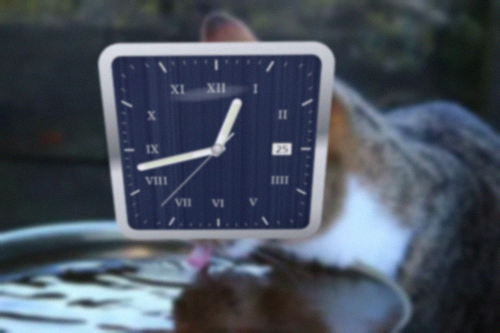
12:42:37
